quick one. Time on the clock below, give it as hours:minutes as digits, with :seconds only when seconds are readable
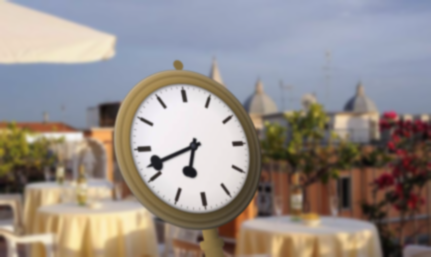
6:42
